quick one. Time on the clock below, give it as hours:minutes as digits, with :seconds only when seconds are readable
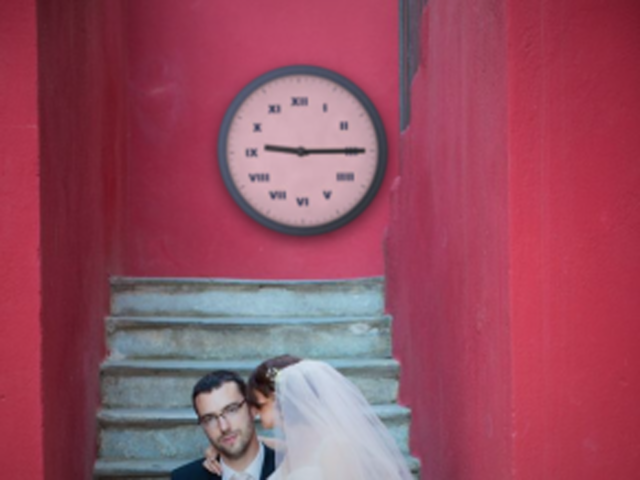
9:15
